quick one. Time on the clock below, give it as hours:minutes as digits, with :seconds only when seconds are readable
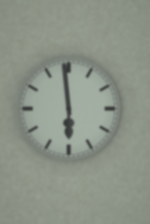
5:59
